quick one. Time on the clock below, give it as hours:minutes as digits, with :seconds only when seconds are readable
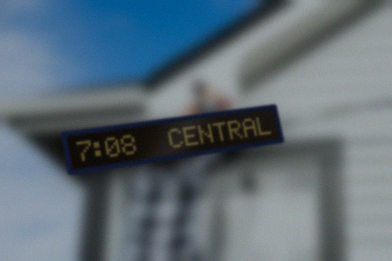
7:08
